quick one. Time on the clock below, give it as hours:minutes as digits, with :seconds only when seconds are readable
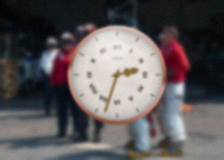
2:33
